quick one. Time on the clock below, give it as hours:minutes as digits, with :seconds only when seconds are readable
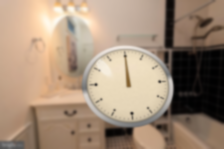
12:00
